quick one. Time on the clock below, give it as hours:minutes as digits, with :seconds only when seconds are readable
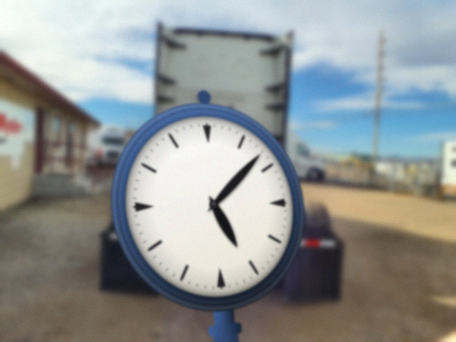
5:08
